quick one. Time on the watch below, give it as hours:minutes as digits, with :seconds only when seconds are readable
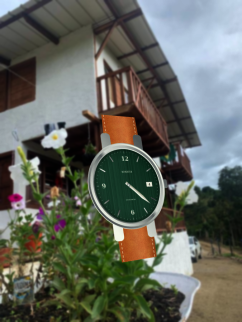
4:22
